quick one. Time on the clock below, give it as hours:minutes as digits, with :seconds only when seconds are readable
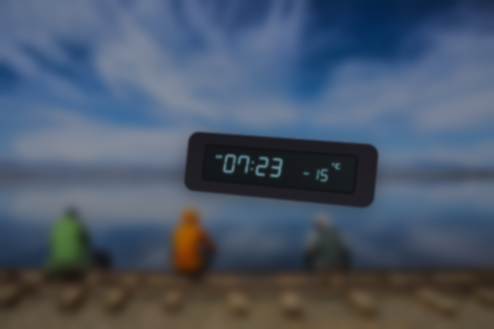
7:23
